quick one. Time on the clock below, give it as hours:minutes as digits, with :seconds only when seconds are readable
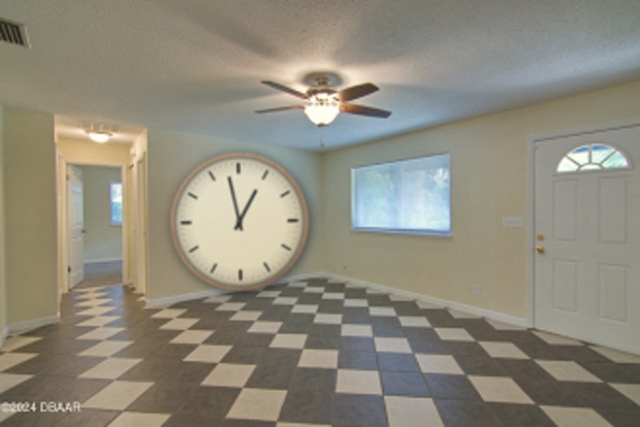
12:58
